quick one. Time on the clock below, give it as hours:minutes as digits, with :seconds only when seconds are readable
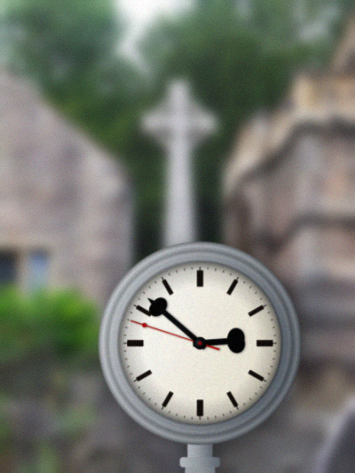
2:51:48
